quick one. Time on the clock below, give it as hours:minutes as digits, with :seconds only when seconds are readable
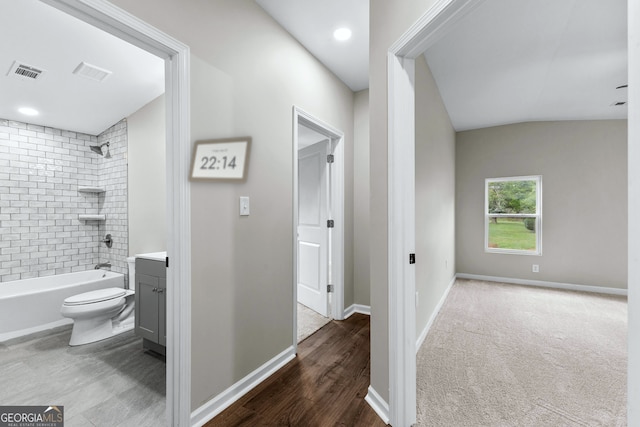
22:14
